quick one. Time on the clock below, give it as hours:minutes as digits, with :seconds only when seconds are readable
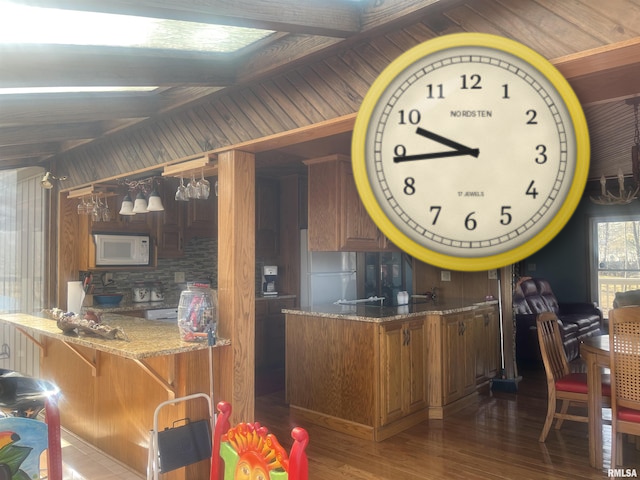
9:44
